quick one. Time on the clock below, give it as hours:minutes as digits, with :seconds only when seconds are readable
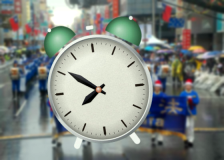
7:51
